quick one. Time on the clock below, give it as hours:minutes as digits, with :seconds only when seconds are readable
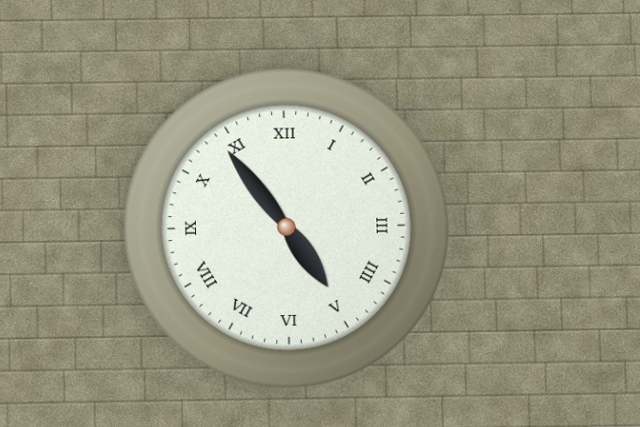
4:54
